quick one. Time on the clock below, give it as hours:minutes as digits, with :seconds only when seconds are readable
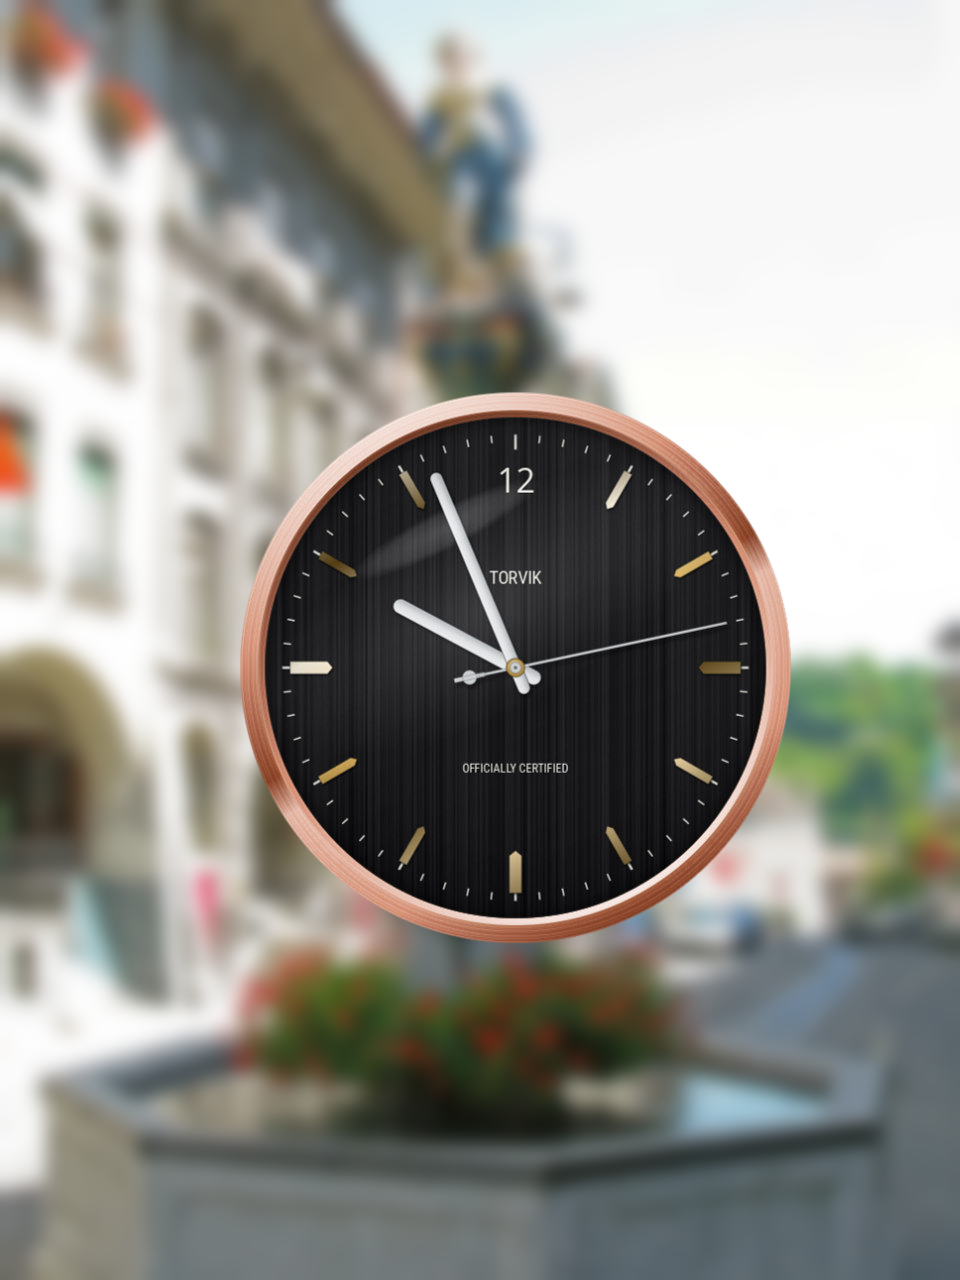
9:56:13
